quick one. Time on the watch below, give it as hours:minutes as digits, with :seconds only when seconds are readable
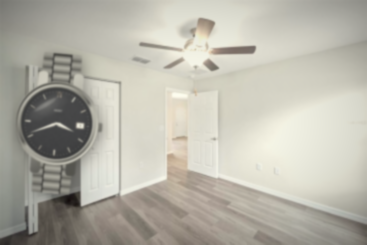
3:41
